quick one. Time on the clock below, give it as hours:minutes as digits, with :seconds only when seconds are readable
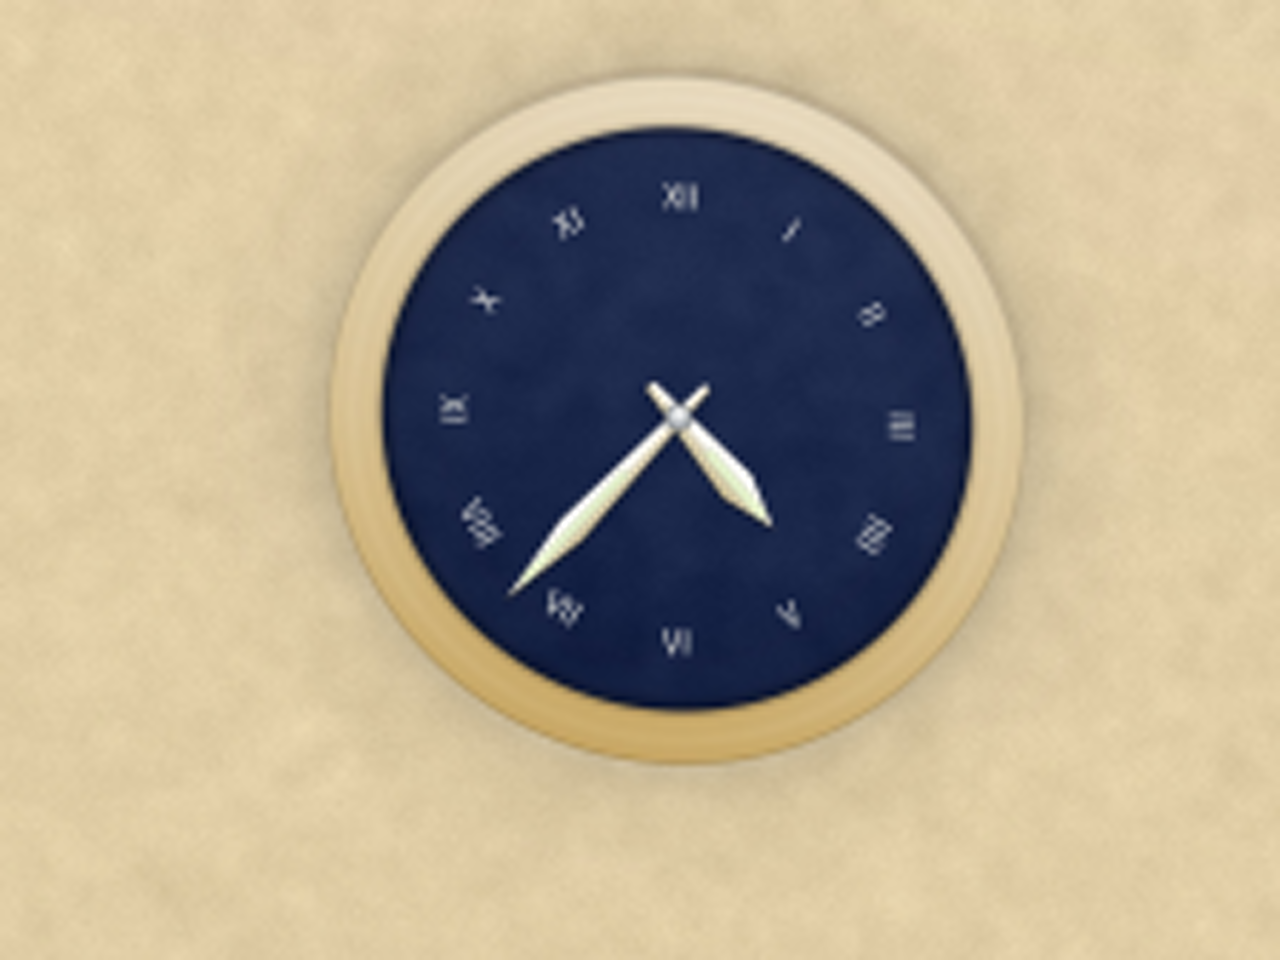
4:37
